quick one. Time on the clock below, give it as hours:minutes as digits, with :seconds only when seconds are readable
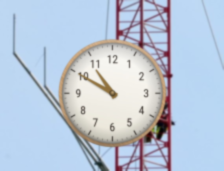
10:50
